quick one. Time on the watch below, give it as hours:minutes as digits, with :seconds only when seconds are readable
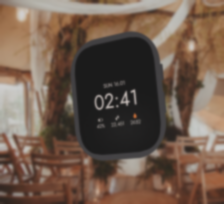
2:41
